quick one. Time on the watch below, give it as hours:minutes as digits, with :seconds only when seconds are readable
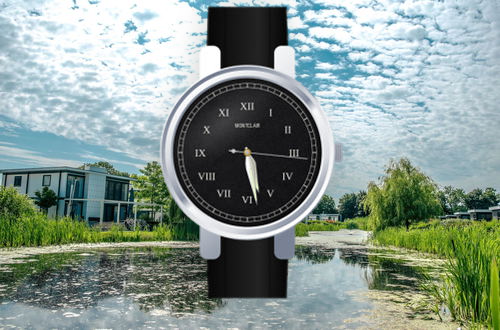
5:28:16
